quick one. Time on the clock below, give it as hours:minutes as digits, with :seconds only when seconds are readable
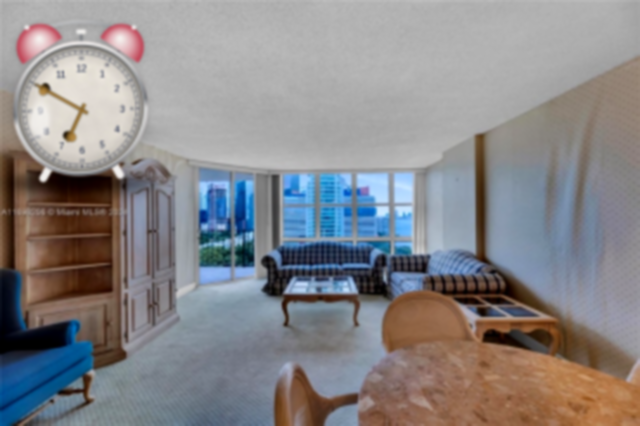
6:50
